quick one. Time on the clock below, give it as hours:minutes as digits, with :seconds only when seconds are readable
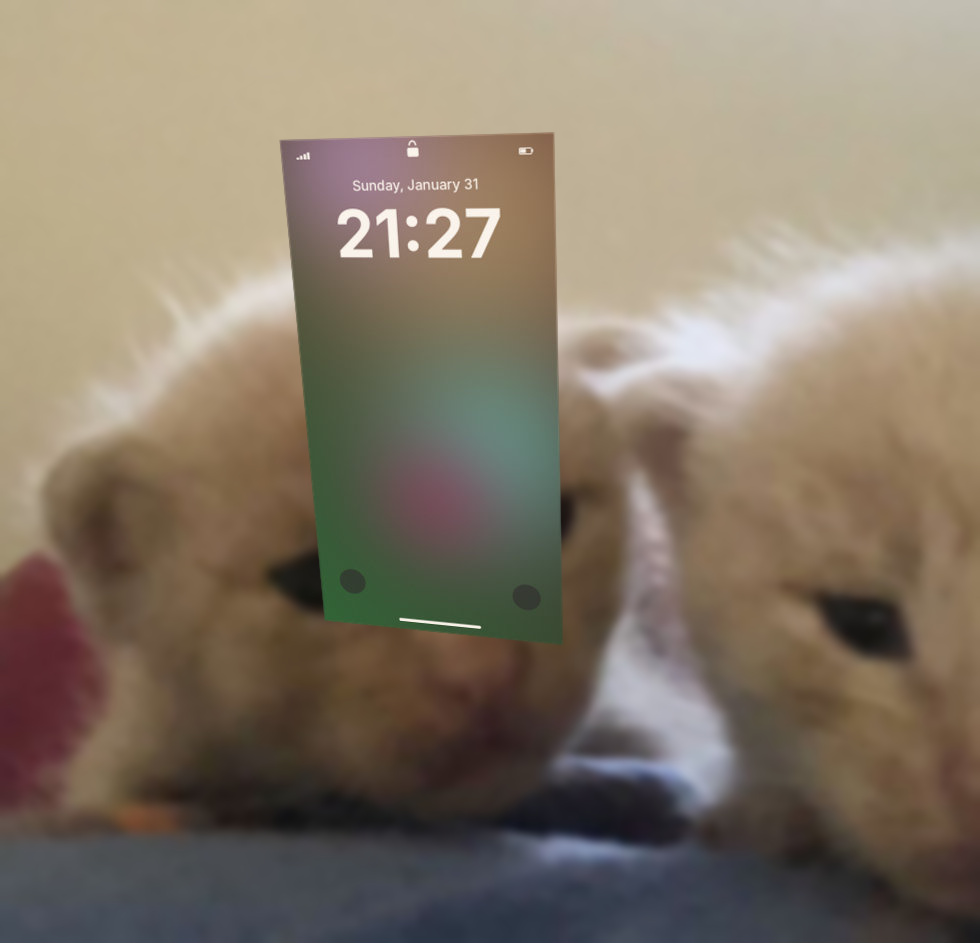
21:27
